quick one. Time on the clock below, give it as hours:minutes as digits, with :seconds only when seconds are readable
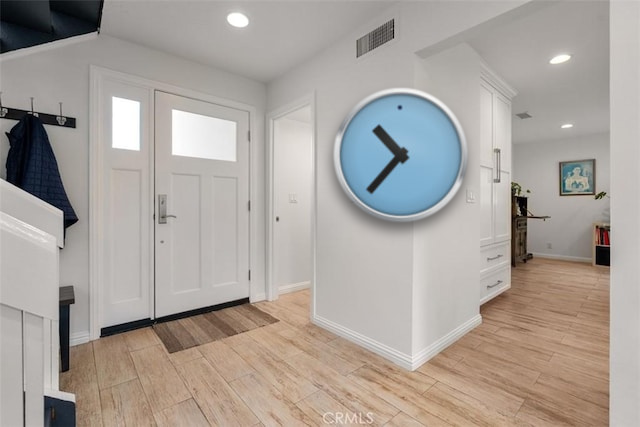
10:37
